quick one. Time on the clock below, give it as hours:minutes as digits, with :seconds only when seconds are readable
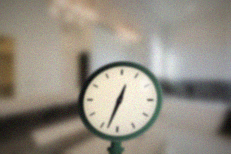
12:33
